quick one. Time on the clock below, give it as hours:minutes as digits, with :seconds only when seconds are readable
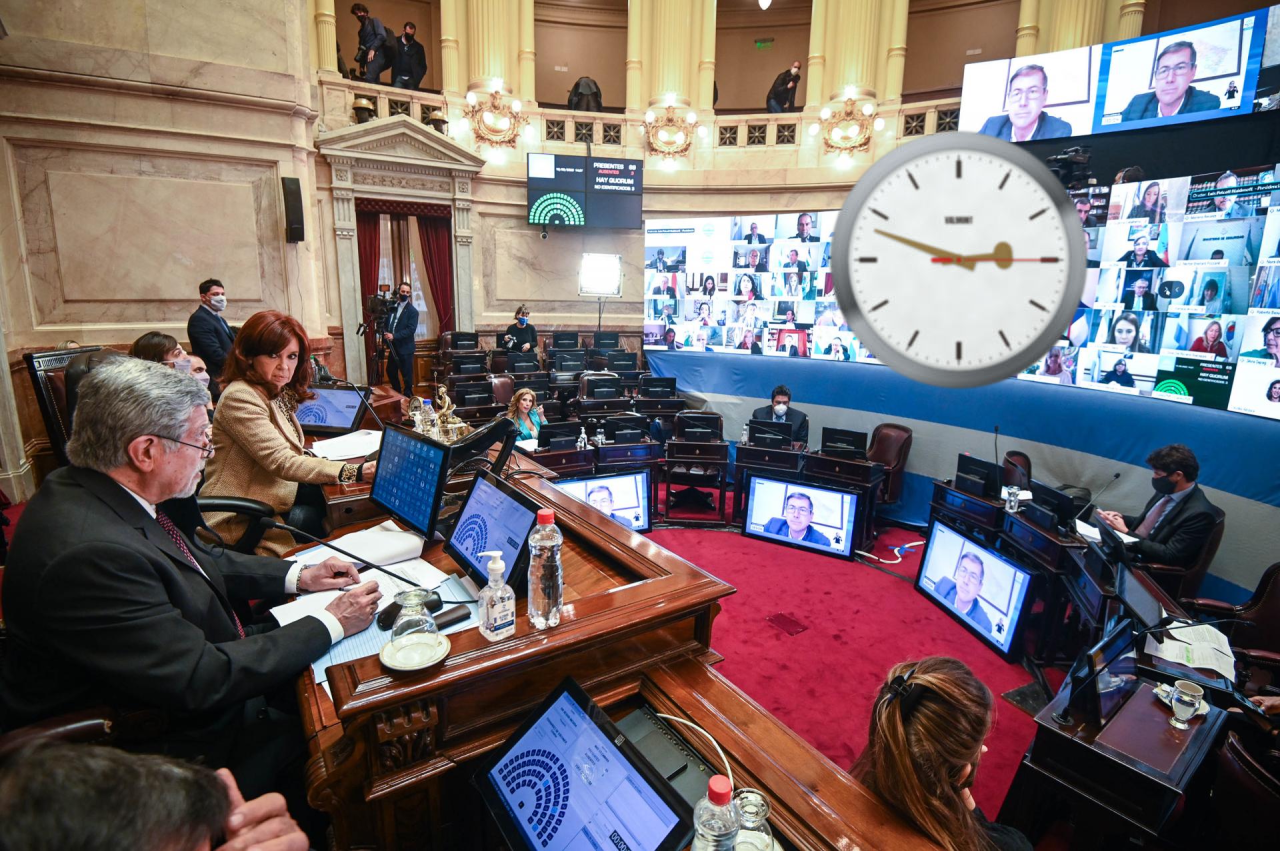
2:48:15
